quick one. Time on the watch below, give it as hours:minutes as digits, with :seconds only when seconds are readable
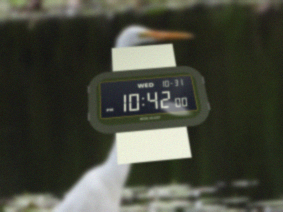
10:42
